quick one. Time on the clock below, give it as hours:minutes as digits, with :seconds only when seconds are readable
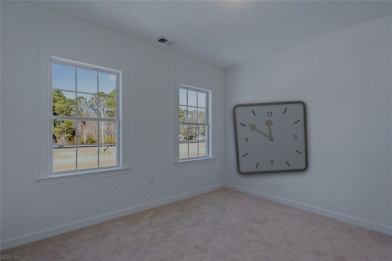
11:51
